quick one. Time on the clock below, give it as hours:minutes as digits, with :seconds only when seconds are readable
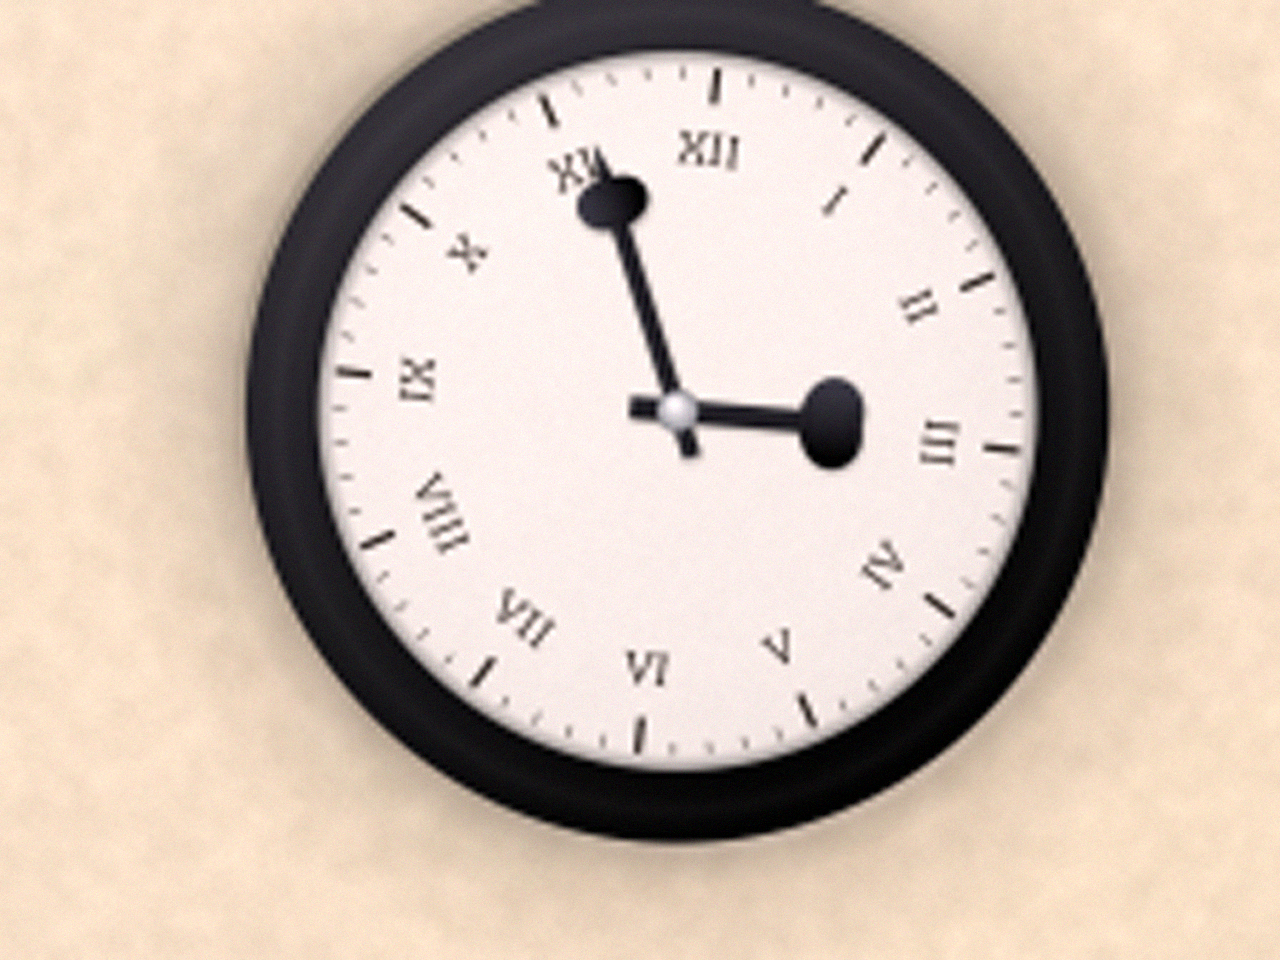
2:56
